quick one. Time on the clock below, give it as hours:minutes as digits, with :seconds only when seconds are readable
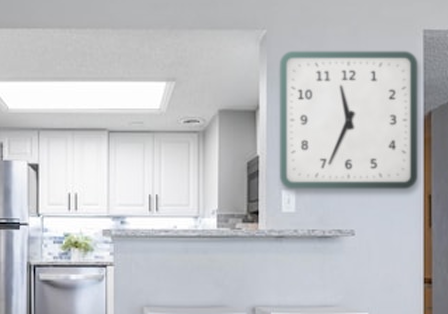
11:34
